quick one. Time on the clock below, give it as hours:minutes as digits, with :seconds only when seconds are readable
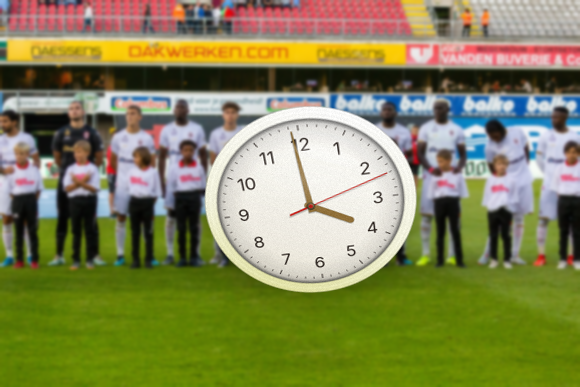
3:59:12
